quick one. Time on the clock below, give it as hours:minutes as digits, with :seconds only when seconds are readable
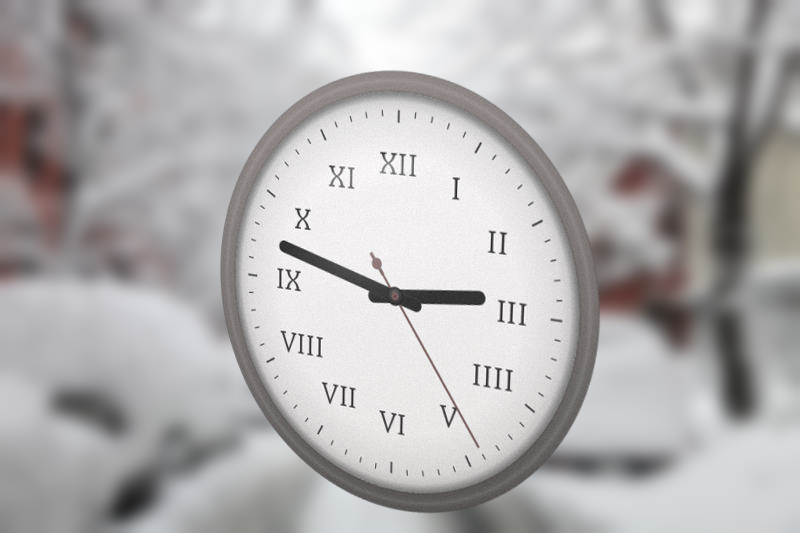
2:47:24
